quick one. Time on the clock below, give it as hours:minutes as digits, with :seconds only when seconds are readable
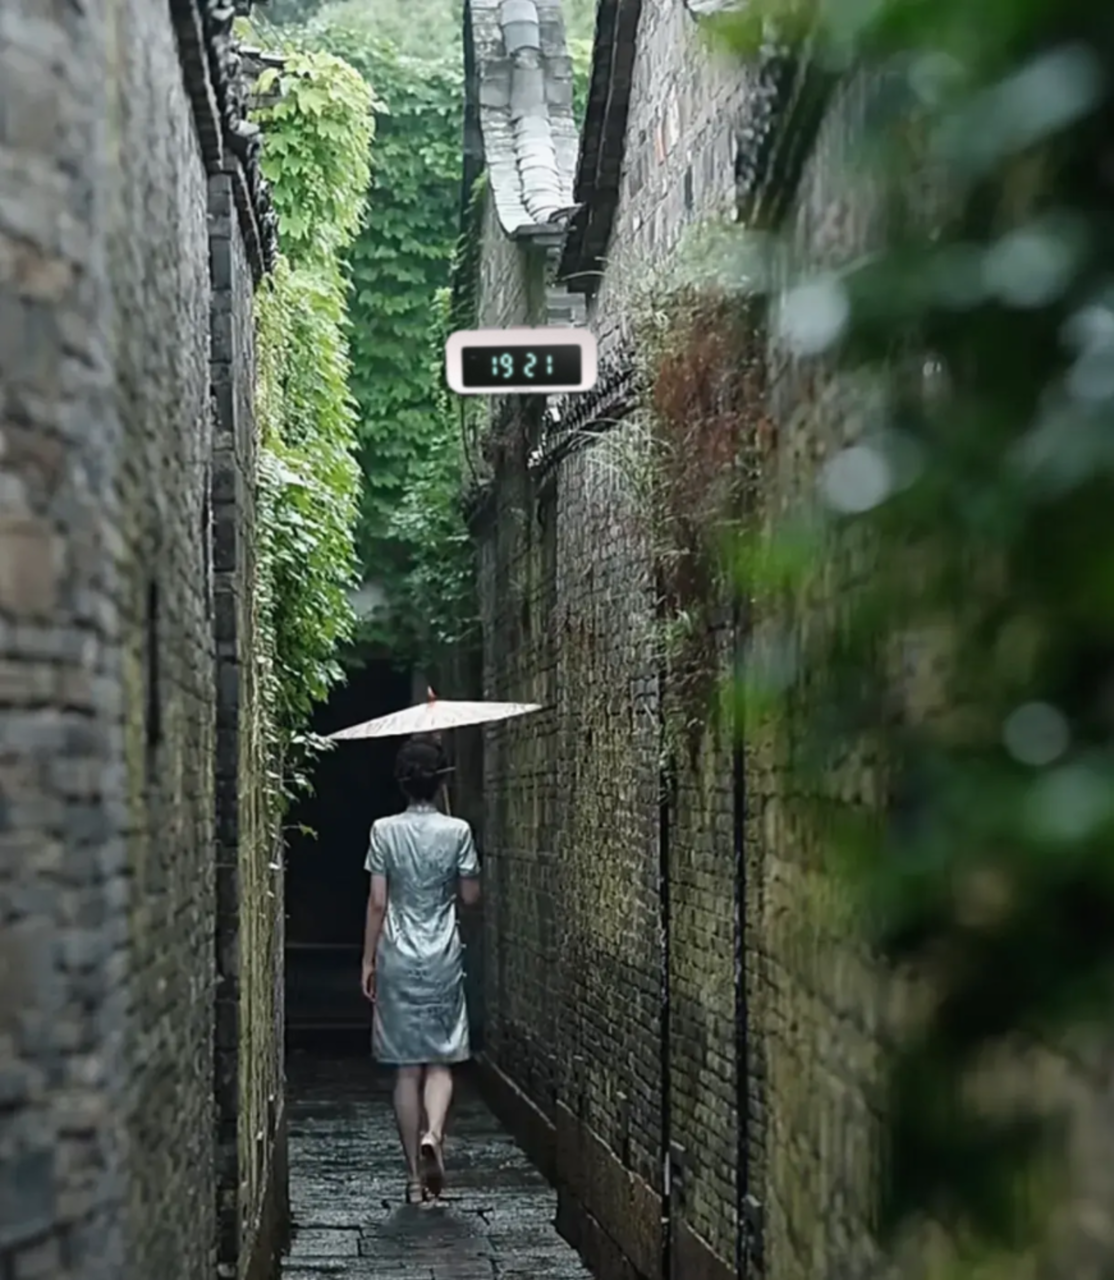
19:21
